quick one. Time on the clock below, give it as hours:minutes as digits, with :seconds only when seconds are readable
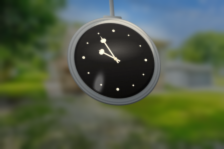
9:55
